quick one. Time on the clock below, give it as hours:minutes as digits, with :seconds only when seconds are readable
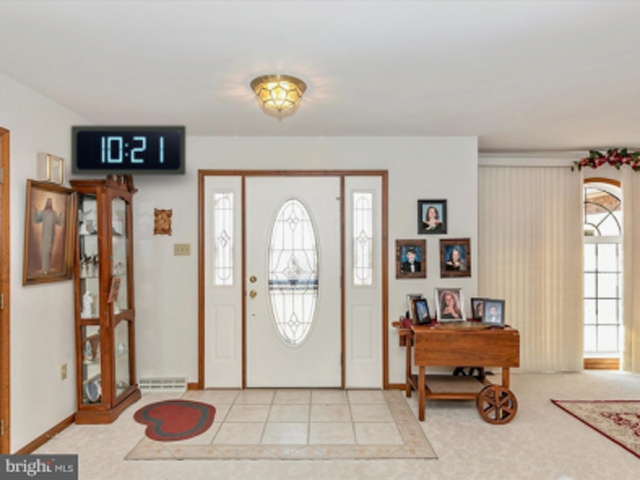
10:21
